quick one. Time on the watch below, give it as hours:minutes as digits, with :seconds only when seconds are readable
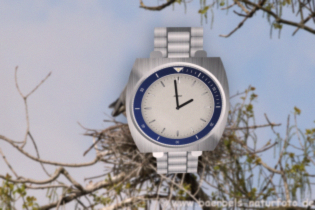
1:59
